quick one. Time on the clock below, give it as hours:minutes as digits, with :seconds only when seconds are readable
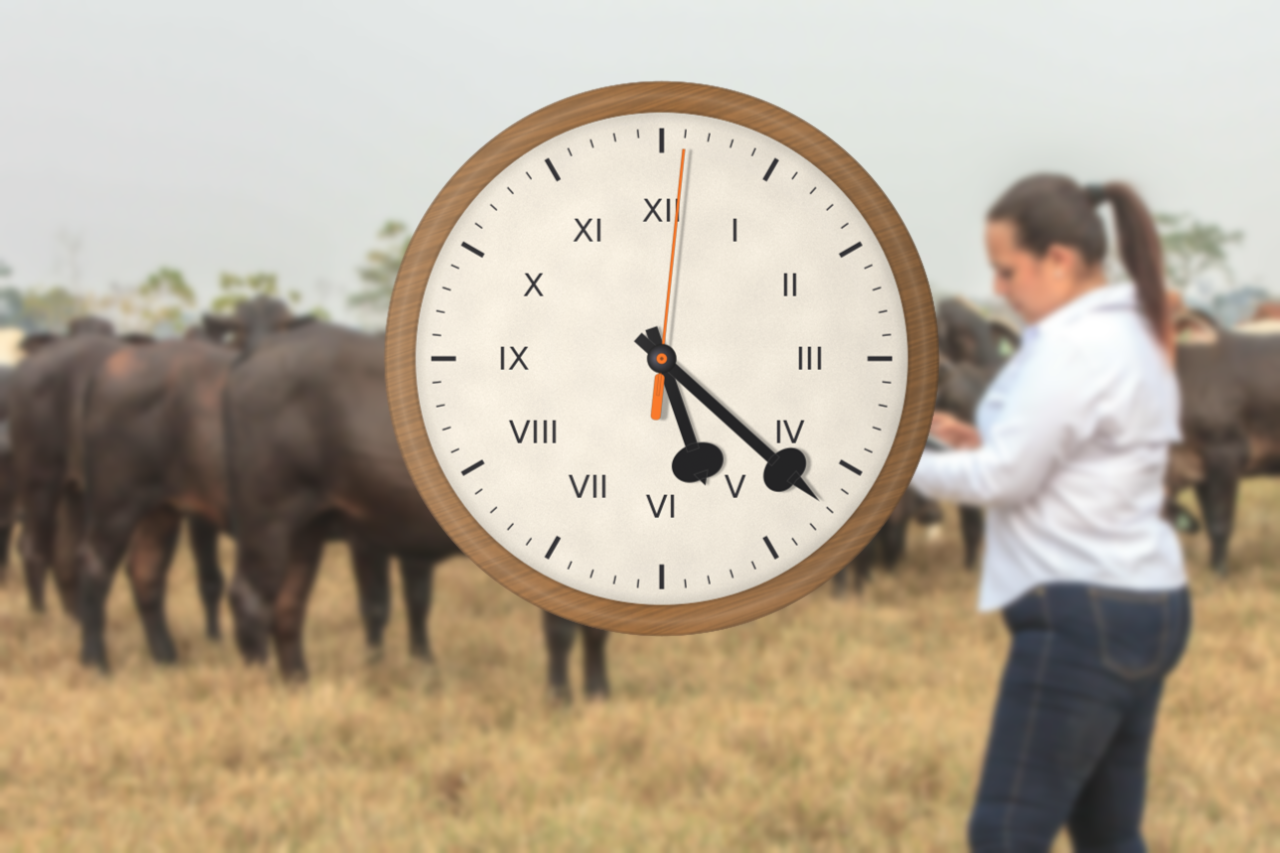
5:22:01
